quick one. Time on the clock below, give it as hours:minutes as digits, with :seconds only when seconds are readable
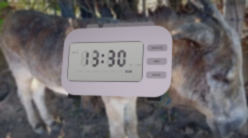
13:30
